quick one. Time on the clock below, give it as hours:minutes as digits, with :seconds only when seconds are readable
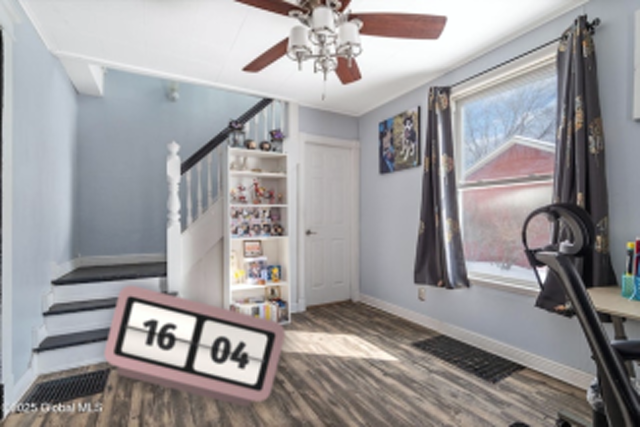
16:04
